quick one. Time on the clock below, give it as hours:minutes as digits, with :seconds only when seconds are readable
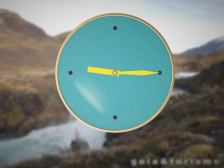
9:15
